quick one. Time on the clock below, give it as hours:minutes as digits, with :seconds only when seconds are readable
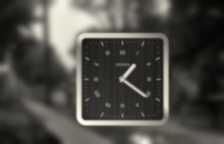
1:21
